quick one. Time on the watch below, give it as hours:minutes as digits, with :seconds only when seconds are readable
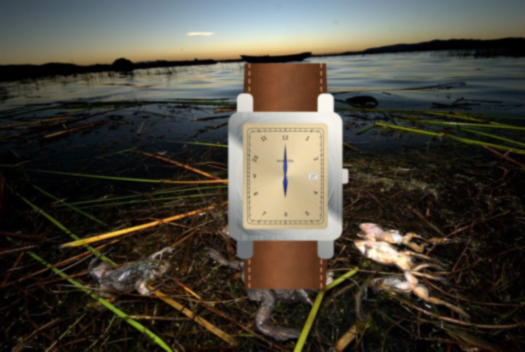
6:00
